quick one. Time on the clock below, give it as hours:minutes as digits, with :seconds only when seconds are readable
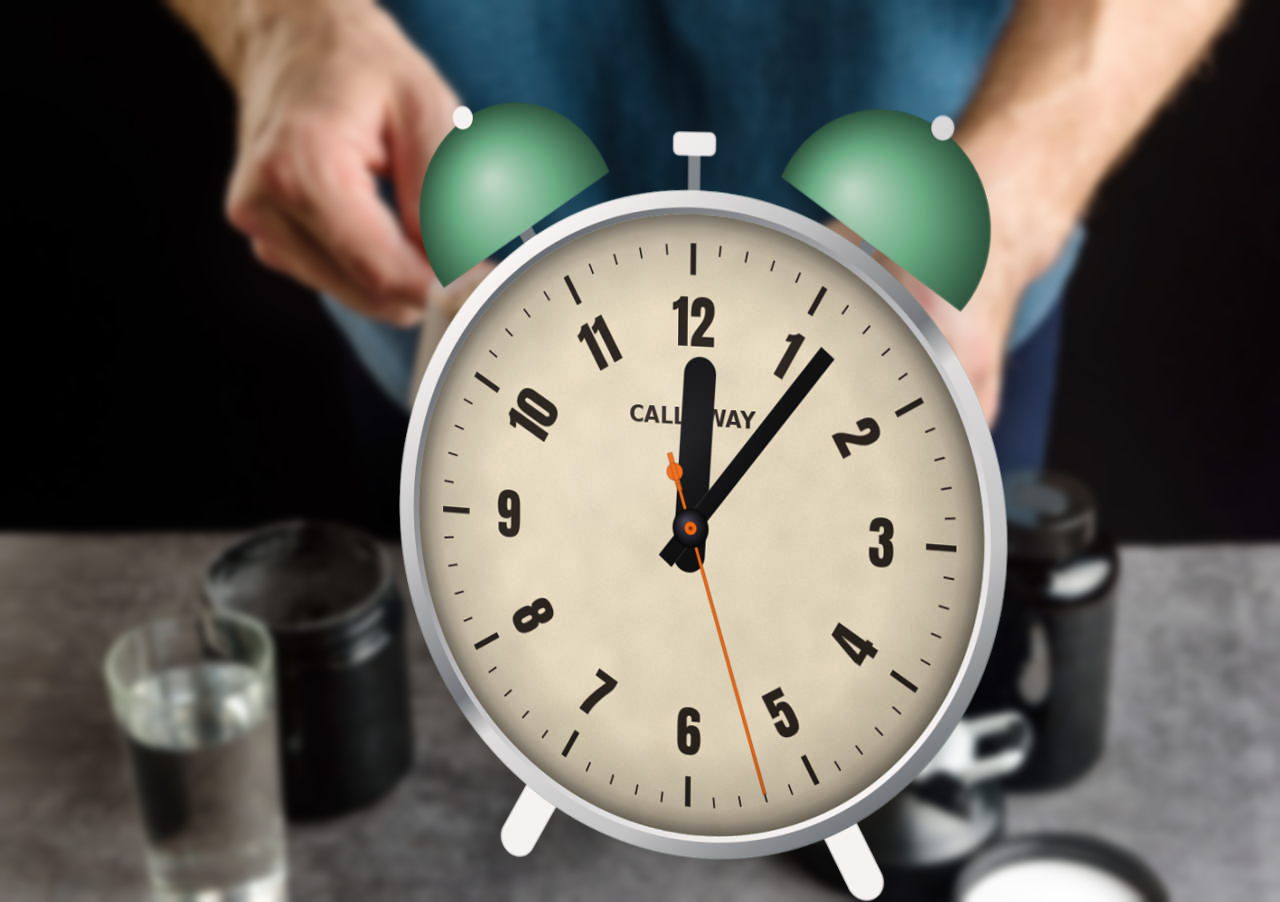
12:06:27
